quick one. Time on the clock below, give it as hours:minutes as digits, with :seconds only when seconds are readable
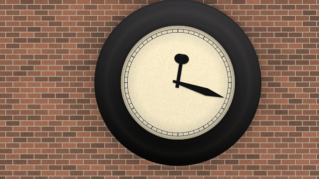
12:18
